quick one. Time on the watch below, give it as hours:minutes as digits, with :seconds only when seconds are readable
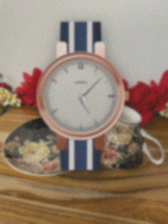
5:08
